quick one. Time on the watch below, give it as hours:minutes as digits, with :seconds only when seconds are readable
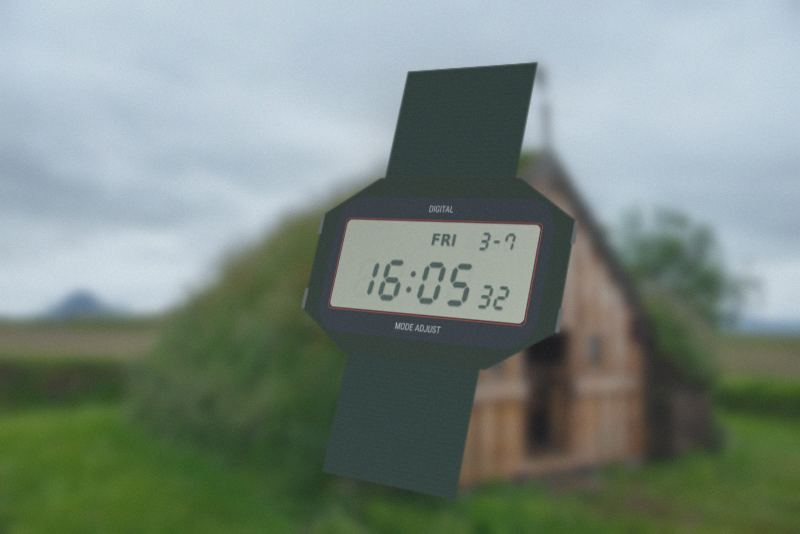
16:05:32
